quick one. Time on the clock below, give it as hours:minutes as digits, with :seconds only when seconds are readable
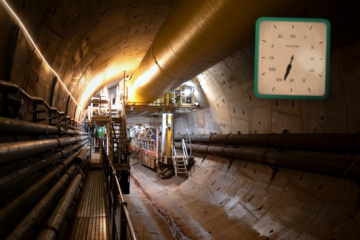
6:33
